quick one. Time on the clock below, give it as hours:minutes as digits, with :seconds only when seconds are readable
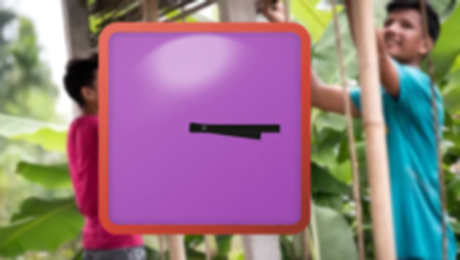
3:15
